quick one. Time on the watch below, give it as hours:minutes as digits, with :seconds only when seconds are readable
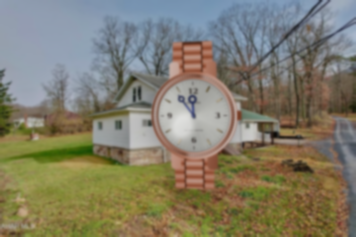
11:54
